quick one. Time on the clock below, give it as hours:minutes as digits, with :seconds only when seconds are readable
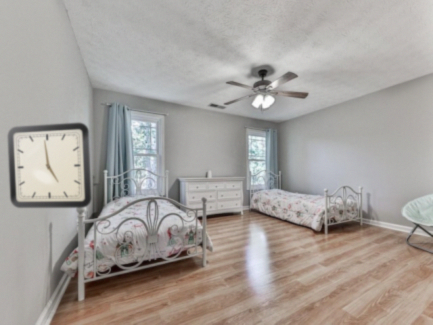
4:59
